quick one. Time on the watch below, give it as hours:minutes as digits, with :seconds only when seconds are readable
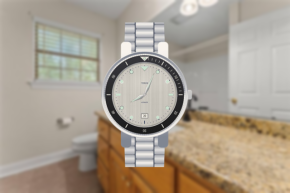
8:04
